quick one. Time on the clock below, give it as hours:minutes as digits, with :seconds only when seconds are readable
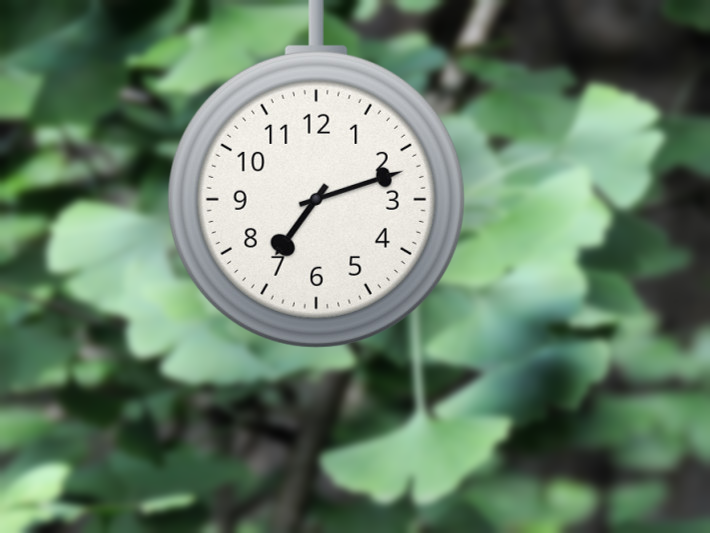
7:12
